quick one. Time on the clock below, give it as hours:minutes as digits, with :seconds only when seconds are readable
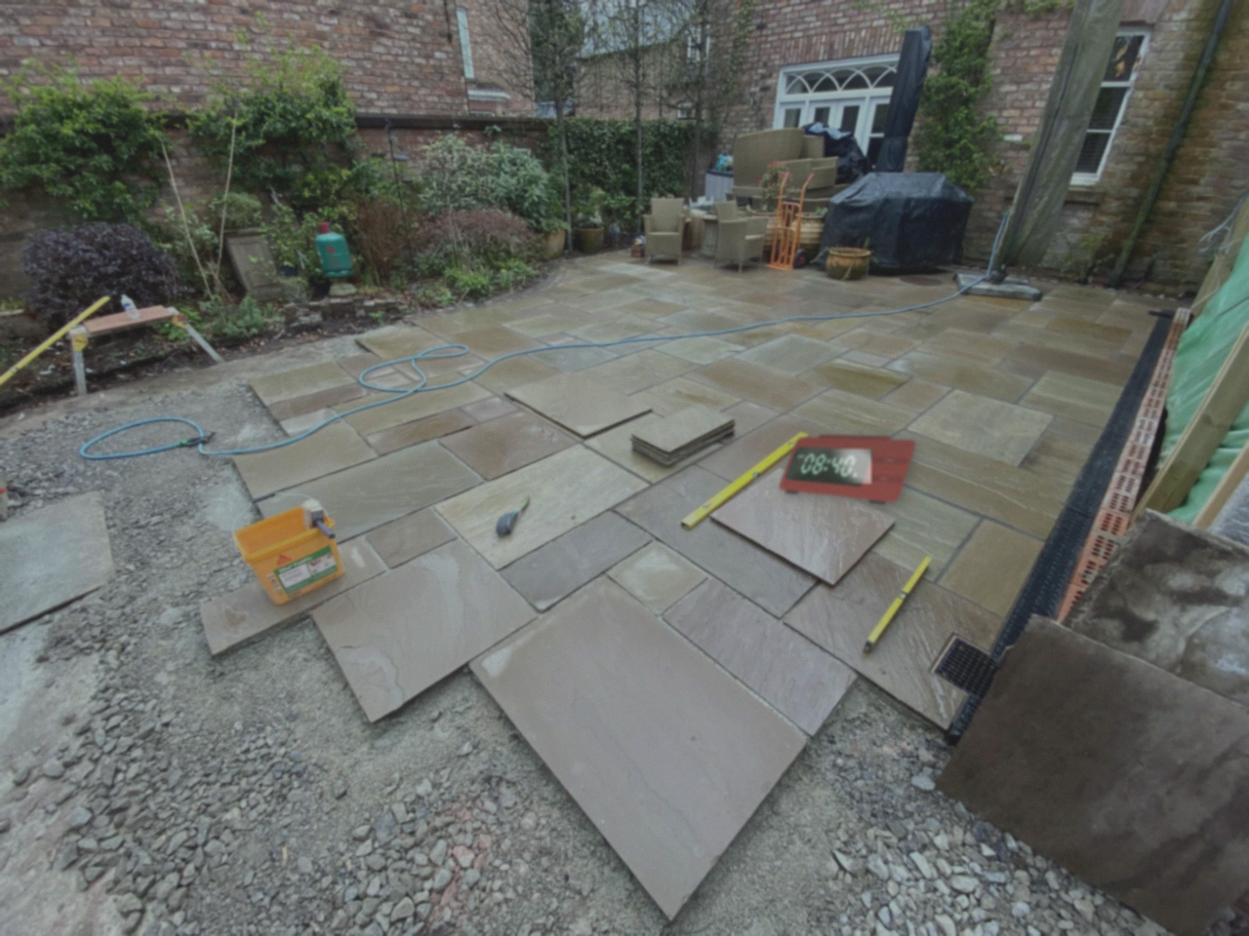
8:40
